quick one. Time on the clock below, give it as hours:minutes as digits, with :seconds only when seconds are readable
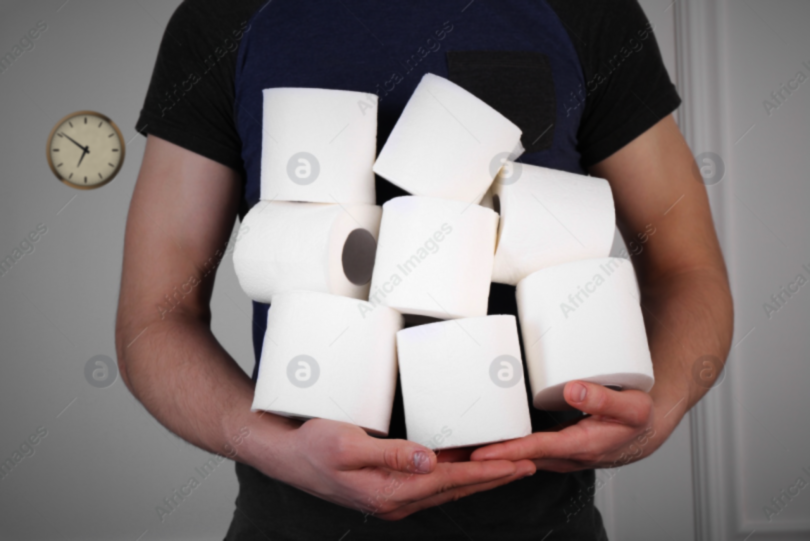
6:51
